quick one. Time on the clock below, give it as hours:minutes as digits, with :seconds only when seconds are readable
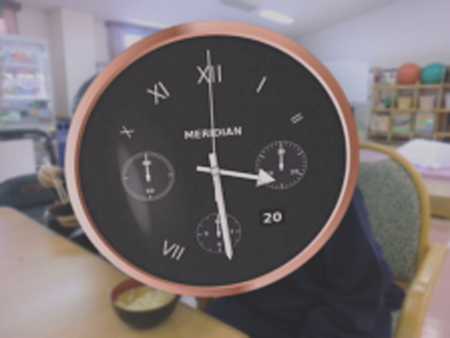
3:29
